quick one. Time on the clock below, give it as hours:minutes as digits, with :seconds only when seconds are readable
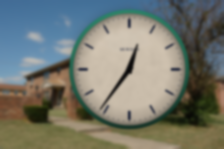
12:36
